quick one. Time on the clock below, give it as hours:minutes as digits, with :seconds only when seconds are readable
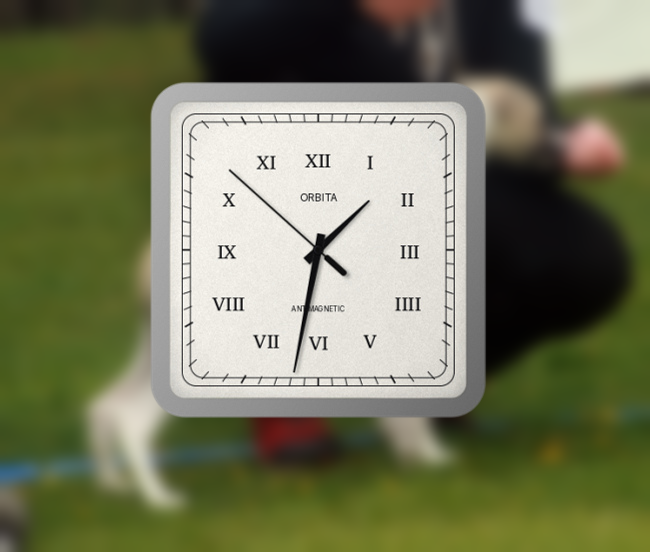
1:31:52
